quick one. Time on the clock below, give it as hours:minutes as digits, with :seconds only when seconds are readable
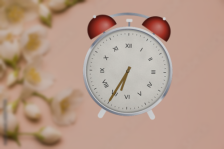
6:35
